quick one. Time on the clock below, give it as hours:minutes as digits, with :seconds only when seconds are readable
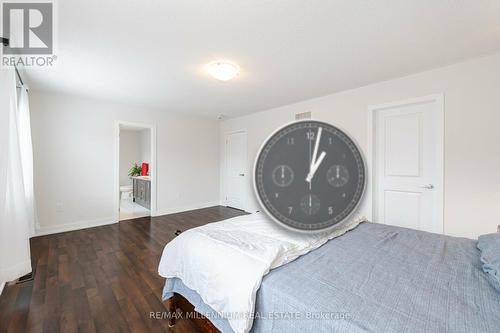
1:02
